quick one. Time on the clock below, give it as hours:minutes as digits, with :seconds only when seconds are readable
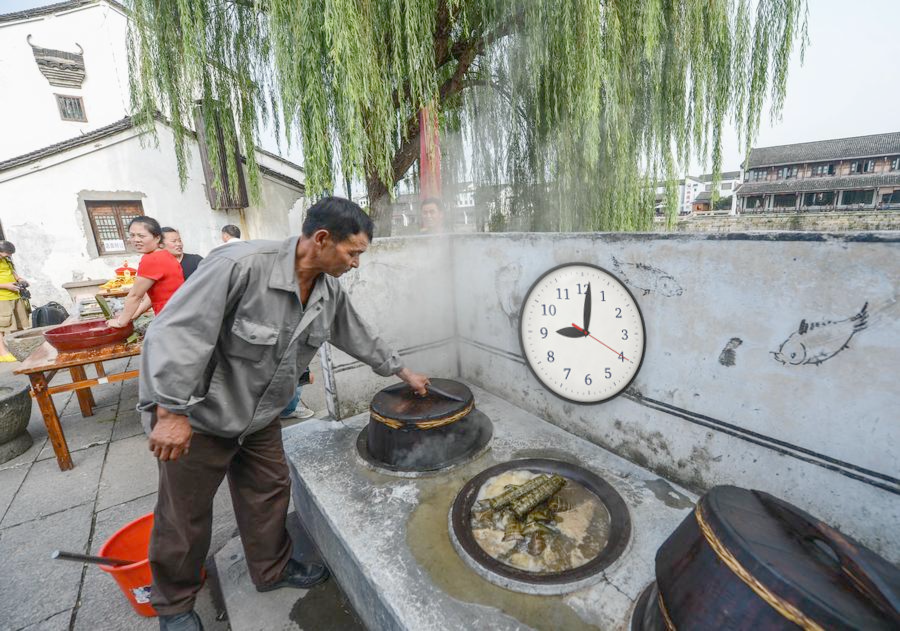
9:01:20
